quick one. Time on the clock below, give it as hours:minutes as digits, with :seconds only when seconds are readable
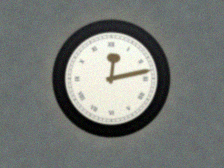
12:13
